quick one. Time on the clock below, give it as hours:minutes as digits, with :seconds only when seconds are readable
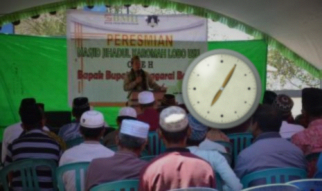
7:05
